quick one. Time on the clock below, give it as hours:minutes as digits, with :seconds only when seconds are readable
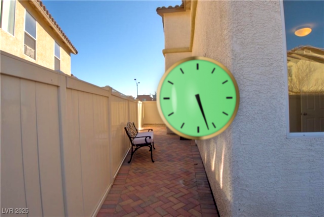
5:27
